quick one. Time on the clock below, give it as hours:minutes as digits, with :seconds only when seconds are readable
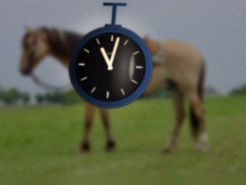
11:02
